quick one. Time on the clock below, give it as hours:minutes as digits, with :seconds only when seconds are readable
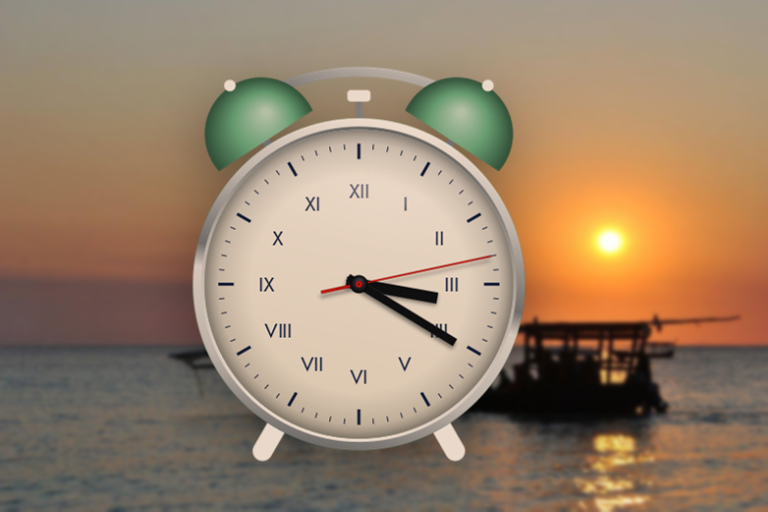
3:20:13
